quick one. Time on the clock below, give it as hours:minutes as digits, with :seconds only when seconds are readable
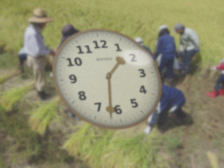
1:32
